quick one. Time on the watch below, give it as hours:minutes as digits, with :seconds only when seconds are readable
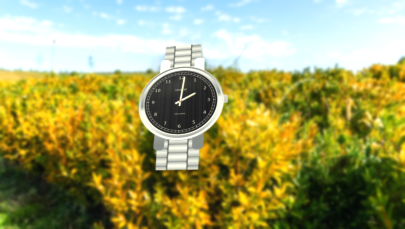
2:01
